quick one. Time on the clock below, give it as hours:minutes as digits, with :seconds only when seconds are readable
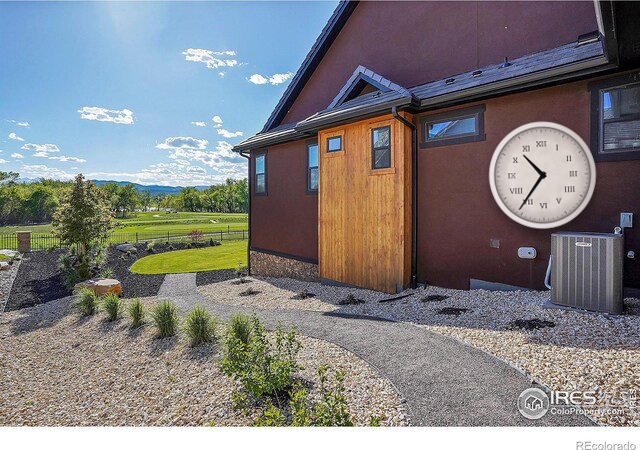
10:36
